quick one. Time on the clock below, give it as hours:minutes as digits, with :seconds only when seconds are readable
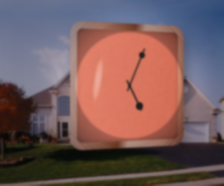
5:04
